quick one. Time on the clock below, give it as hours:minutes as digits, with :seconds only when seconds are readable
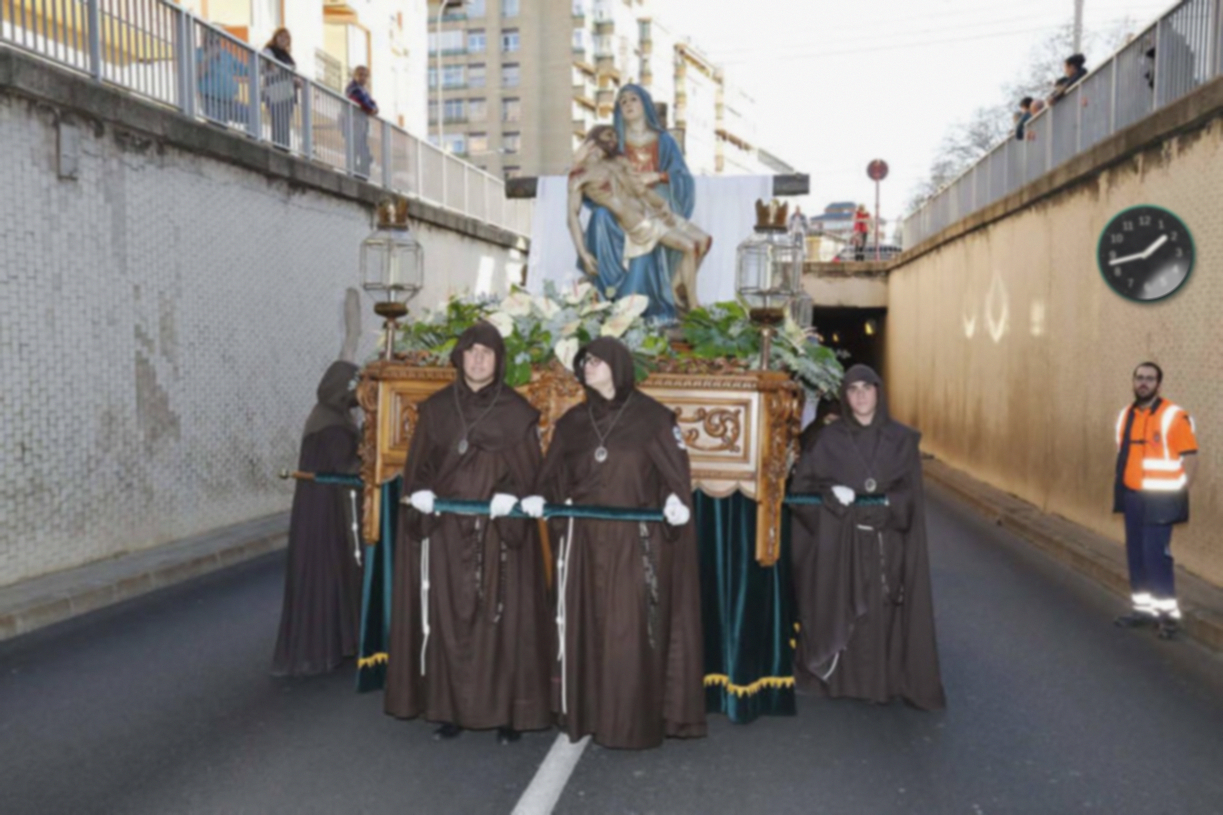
1:43
